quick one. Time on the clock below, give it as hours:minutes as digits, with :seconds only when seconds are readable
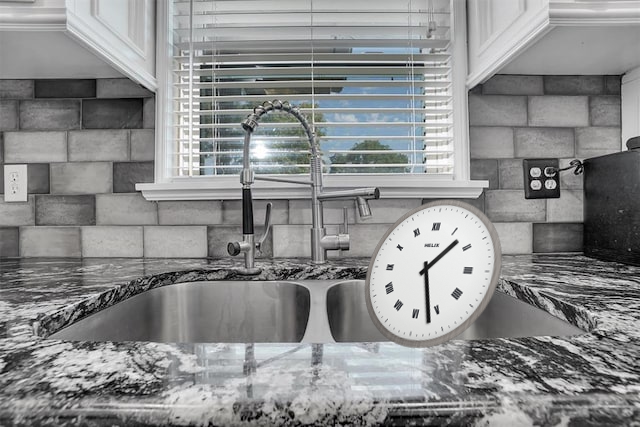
1:27
